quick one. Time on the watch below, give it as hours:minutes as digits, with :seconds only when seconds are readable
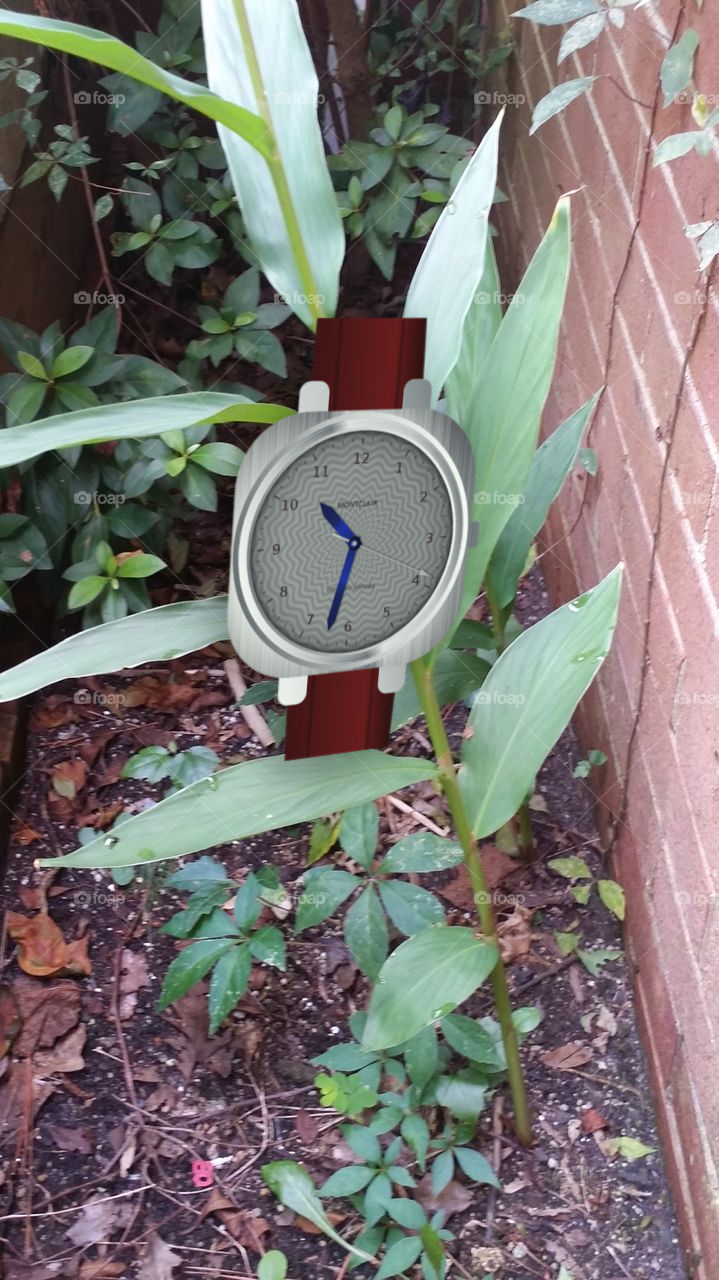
10:32:19
